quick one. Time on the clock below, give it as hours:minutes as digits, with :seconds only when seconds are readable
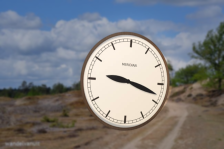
9:18
